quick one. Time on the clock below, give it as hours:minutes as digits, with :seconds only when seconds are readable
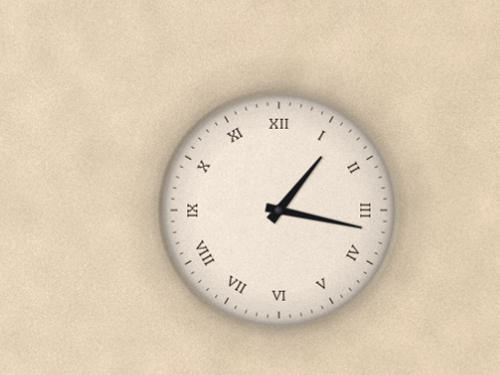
1:17
